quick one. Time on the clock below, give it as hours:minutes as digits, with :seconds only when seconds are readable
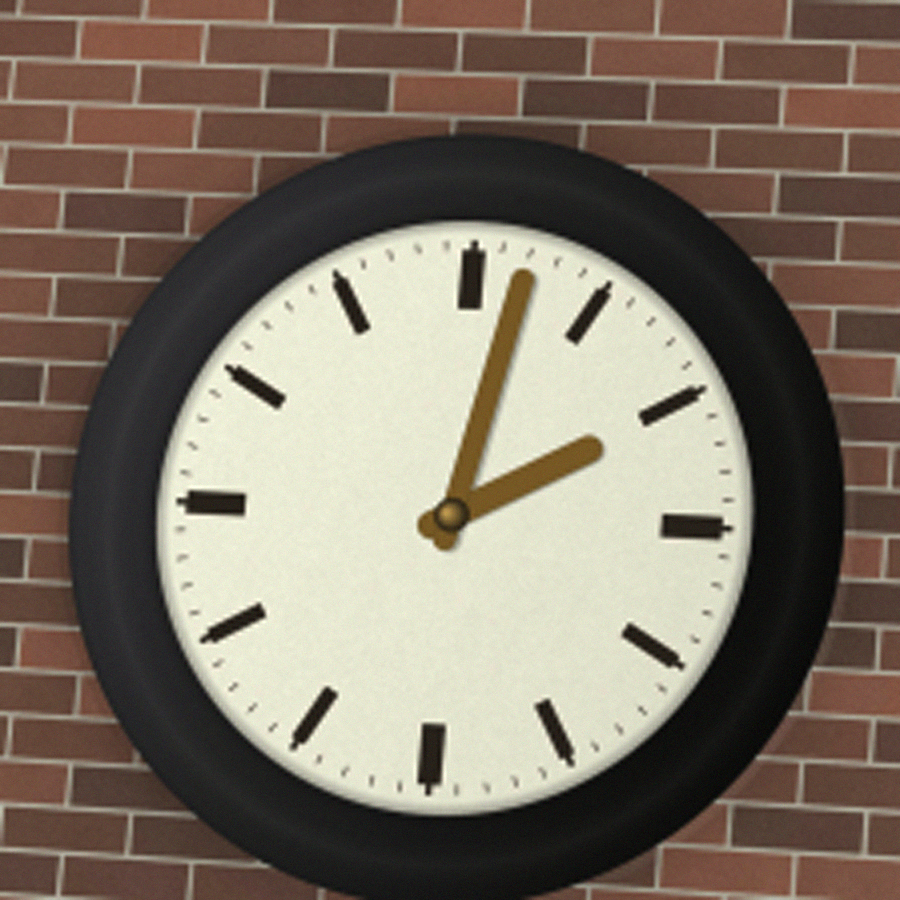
2:02
